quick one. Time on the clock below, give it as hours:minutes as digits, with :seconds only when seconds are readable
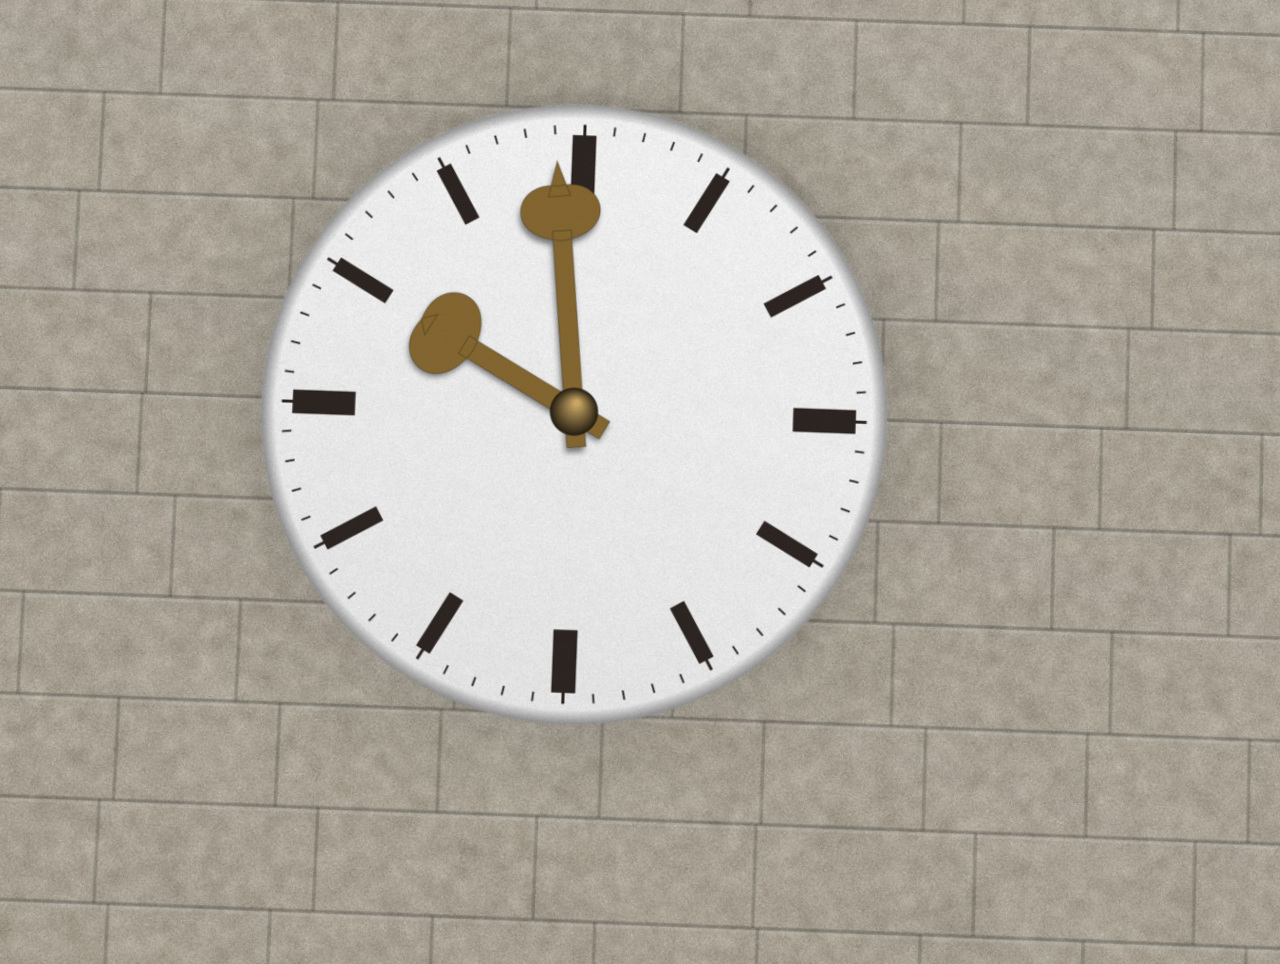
9:59
